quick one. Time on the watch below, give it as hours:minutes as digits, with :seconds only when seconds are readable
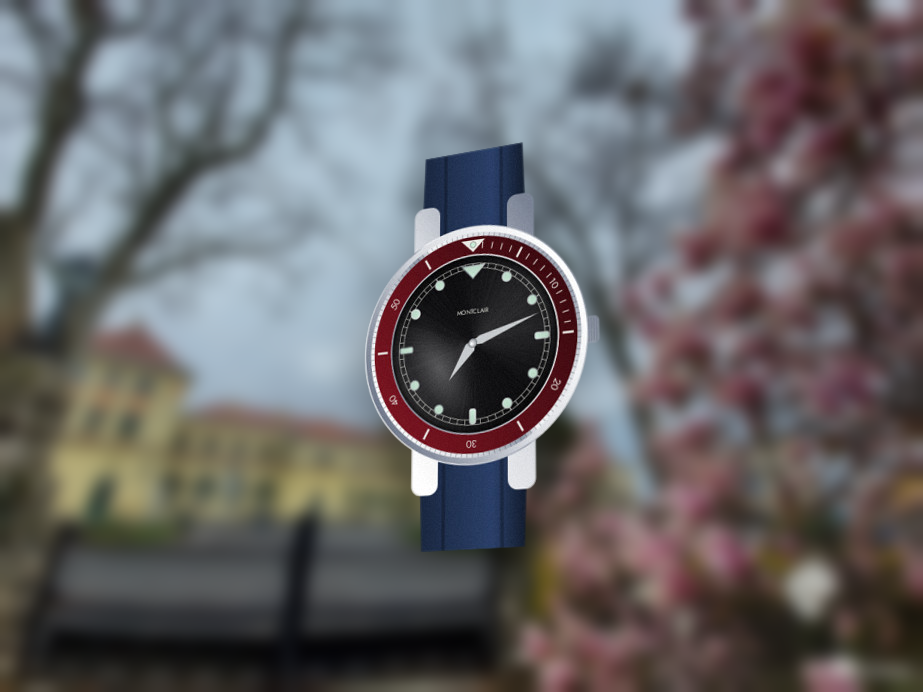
7:12
